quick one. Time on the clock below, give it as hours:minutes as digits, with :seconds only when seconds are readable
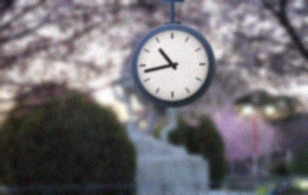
10:43
